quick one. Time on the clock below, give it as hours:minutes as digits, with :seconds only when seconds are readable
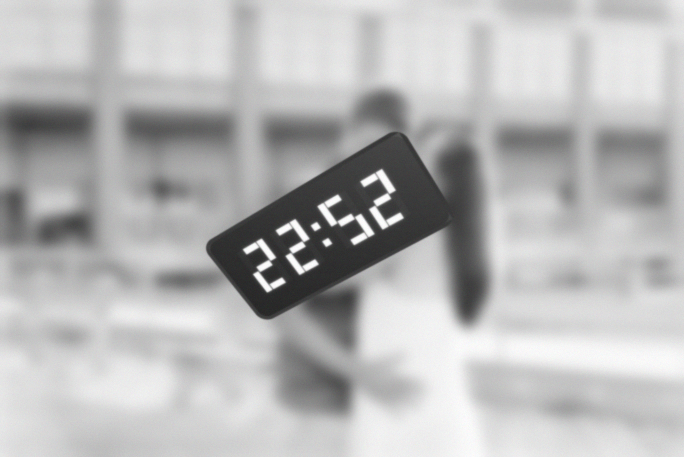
22:52
